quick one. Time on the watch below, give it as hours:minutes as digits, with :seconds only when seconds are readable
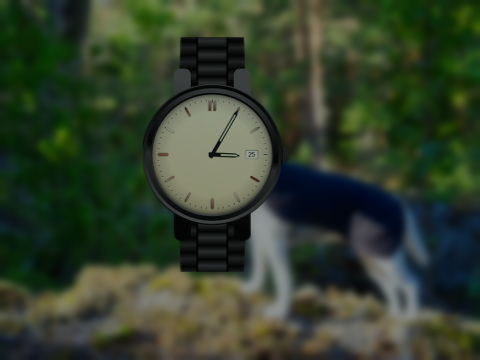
3:05
